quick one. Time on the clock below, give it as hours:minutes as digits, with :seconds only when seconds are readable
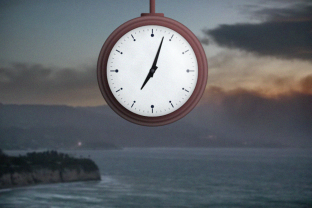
7:03
